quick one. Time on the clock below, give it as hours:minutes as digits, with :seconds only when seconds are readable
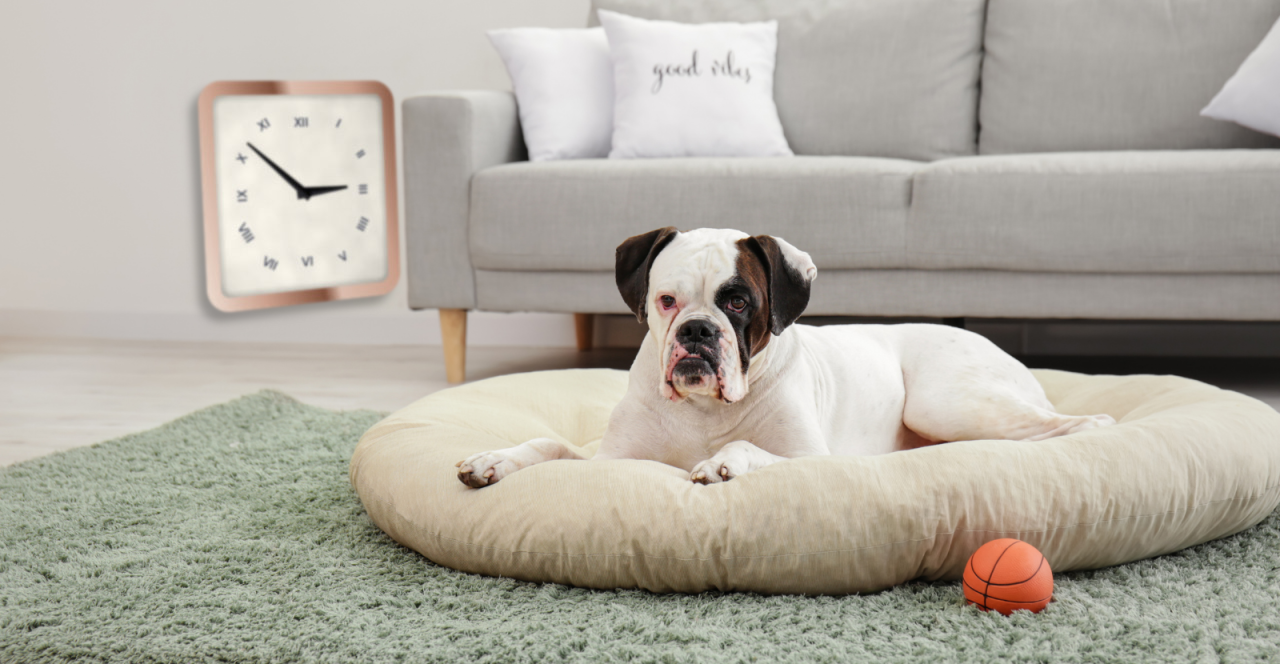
2:52
